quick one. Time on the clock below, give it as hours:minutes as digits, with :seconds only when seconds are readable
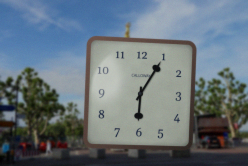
6:05
